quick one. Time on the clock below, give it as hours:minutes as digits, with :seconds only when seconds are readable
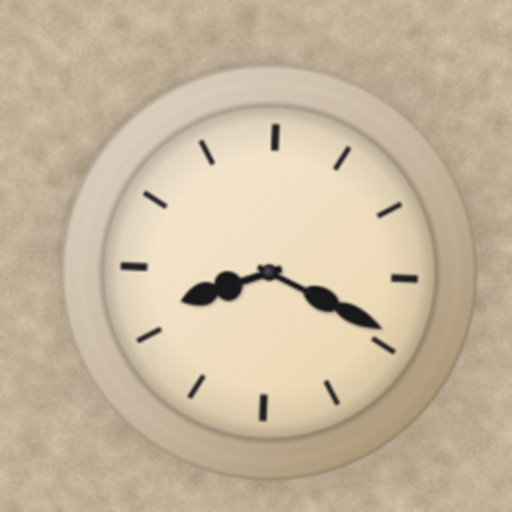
8:19
